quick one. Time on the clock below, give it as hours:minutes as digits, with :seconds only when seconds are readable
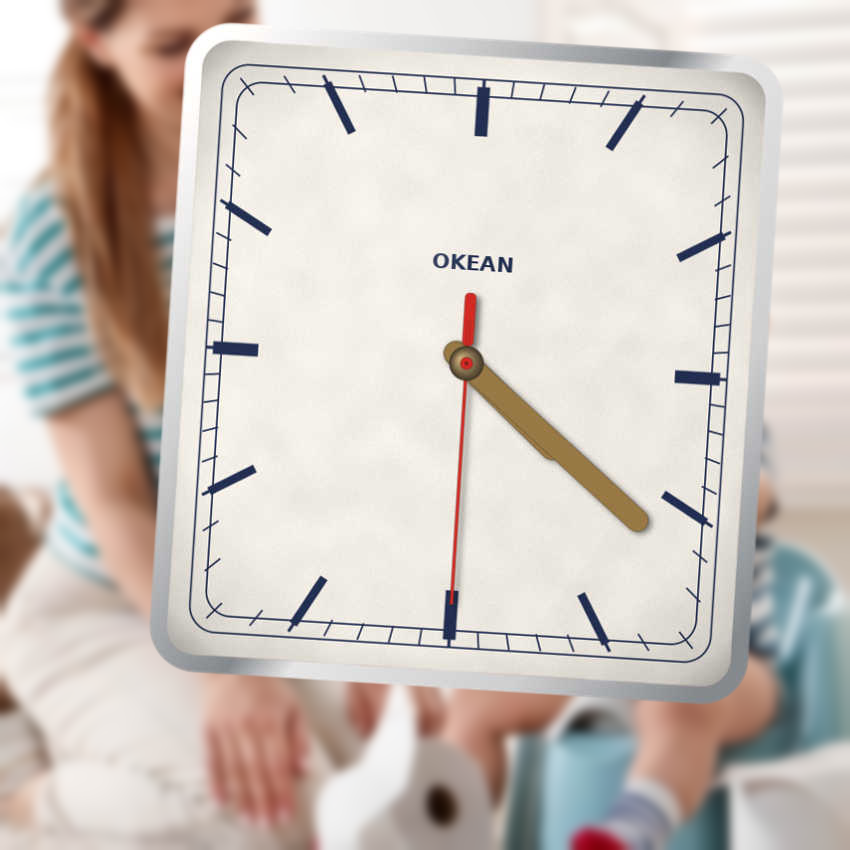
4:21:30
